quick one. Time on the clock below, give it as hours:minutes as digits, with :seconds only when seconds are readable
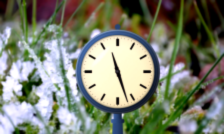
11:27
